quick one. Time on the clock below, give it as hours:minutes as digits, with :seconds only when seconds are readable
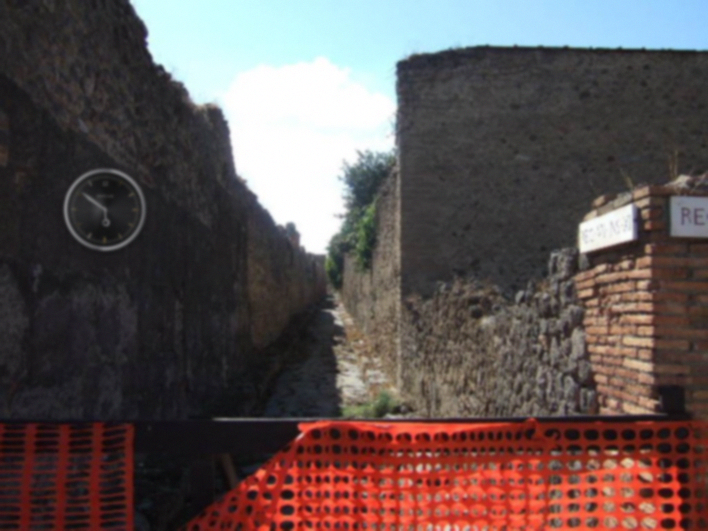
5:51
